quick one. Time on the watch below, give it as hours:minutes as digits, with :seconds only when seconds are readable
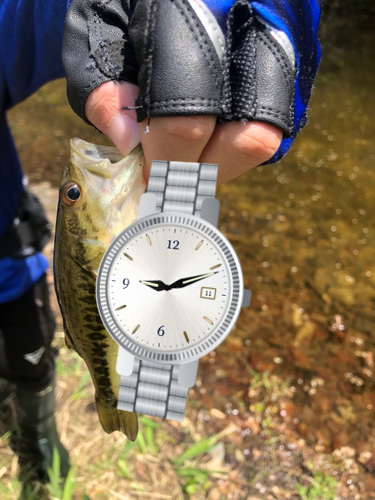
9:11
